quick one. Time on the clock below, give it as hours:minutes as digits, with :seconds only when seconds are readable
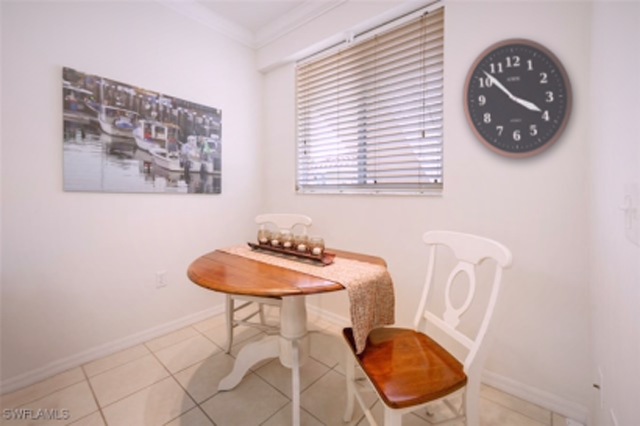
3:52
